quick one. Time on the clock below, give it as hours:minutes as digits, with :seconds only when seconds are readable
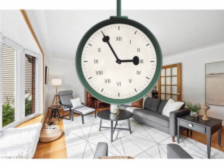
2:55
